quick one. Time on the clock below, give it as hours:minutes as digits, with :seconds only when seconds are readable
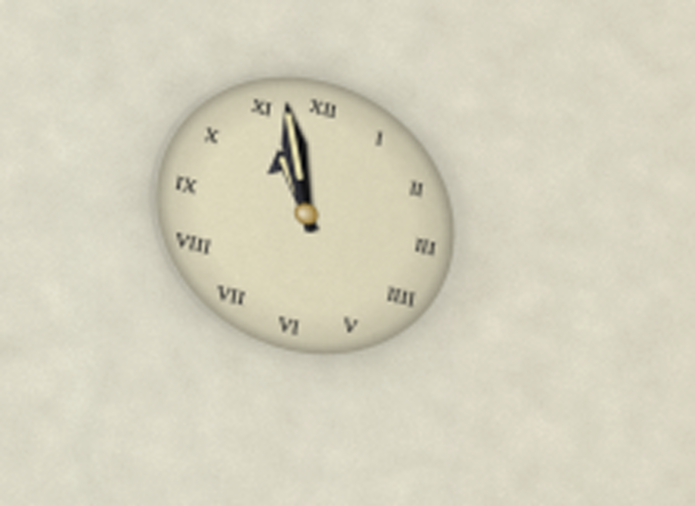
10:57
